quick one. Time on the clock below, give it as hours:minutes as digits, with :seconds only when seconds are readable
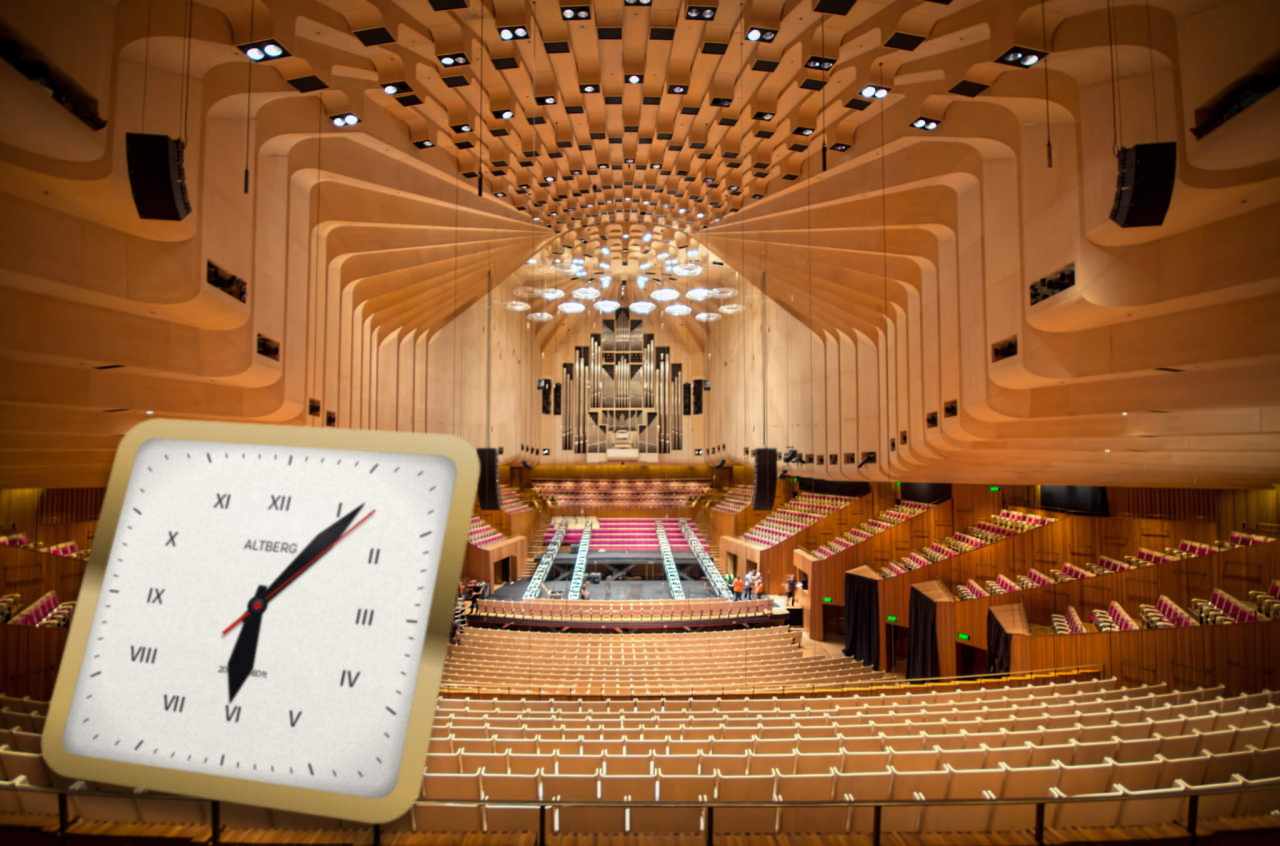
6:06:07
